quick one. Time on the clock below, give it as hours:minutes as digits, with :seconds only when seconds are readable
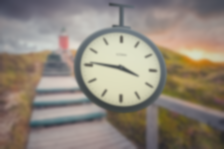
3:46
